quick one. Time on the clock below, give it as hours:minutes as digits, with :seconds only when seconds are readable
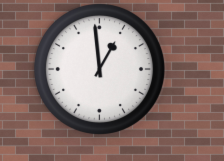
12:59
